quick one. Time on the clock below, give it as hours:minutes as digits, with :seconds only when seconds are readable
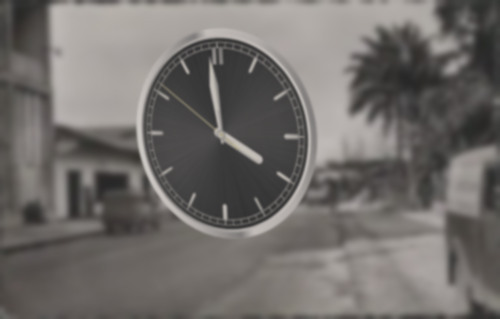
3:58:51
